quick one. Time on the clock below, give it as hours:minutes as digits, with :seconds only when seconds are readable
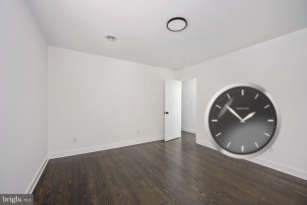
1:52
